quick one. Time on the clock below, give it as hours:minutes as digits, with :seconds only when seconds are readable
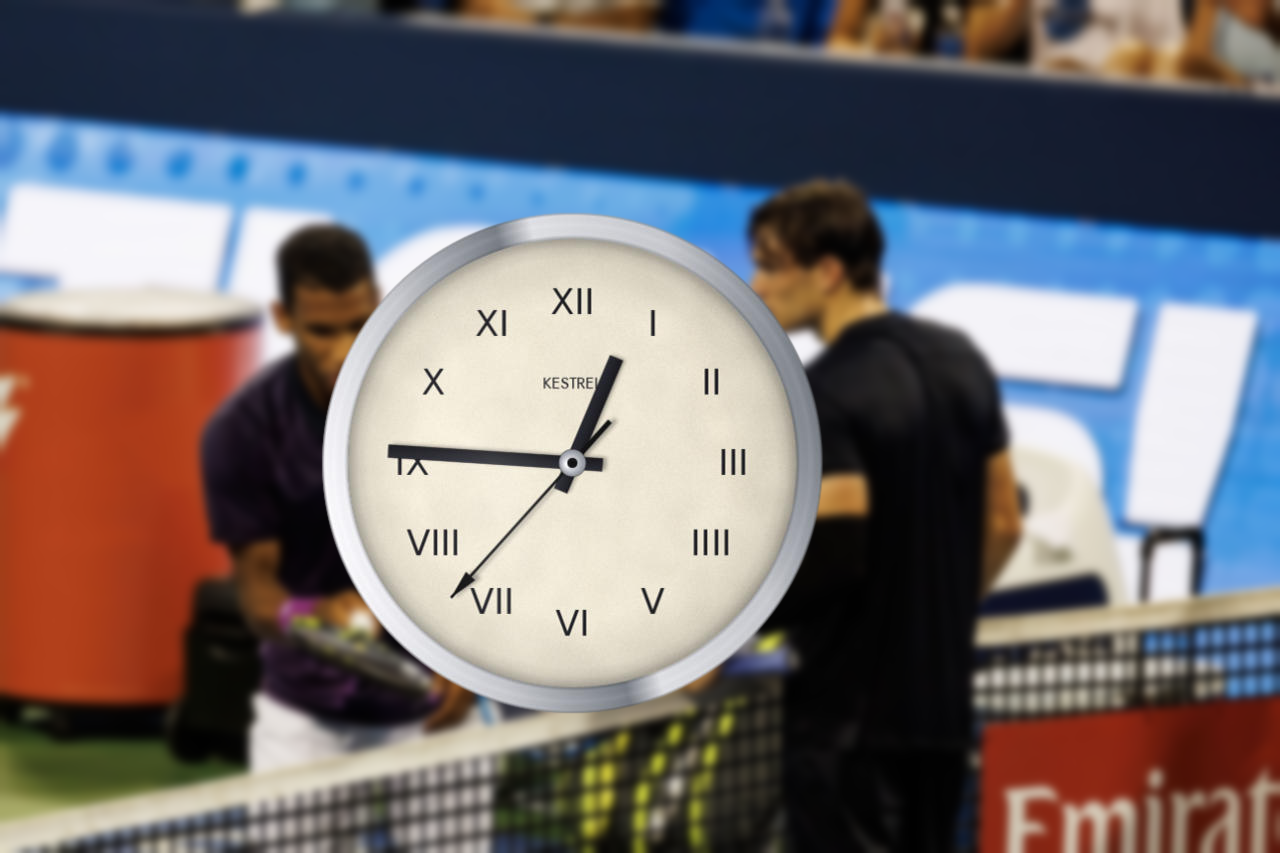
12:45:37
